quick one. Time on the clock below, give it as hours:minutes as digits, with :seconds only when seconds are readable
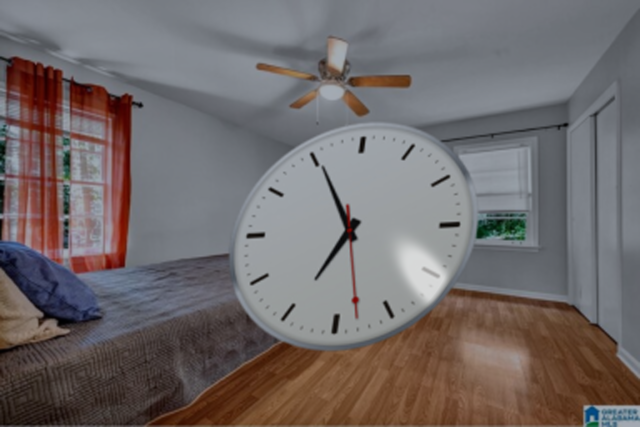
6:55:28
